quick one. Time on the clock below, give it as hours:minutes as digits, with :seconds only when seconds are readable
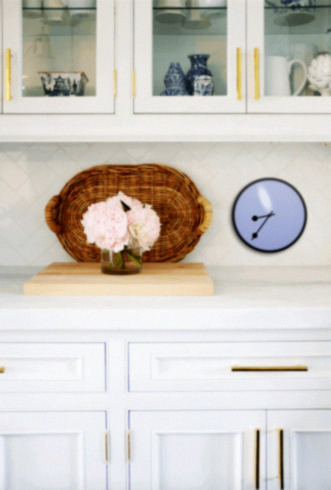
8:36
